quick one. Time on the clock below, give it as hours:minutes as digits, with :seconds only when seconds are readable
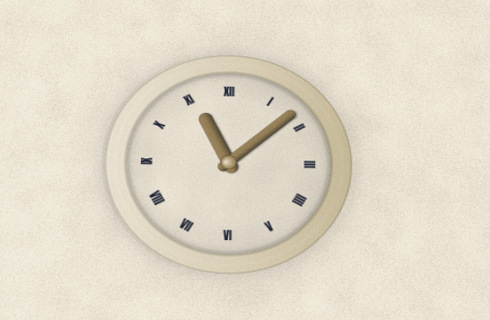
11:08
